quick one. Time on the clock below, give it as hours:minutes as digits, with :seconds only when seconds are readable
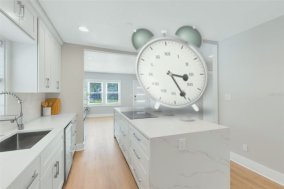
3:26
